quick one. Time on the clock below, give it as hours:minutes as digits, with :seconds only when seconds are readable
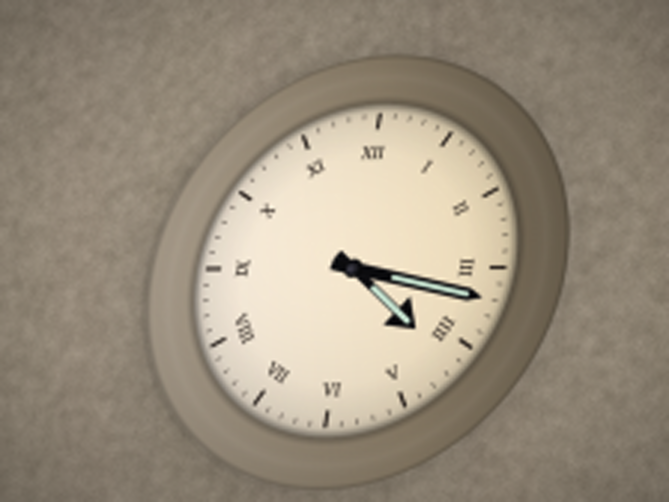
4:17
